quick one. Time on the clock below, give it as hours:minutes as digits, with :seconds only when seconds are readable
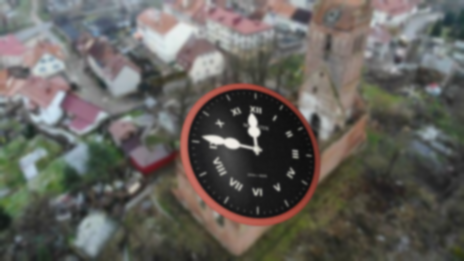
11:46
